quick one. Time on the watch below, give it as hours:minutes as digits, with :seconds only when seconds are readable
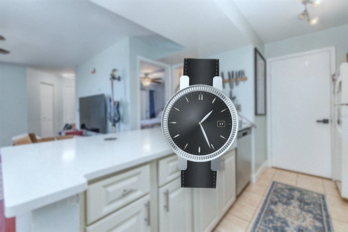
1:26
